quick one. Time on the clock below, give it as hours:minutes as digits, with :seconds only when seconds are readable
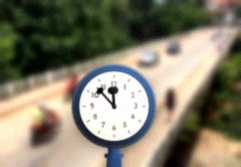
11:53
